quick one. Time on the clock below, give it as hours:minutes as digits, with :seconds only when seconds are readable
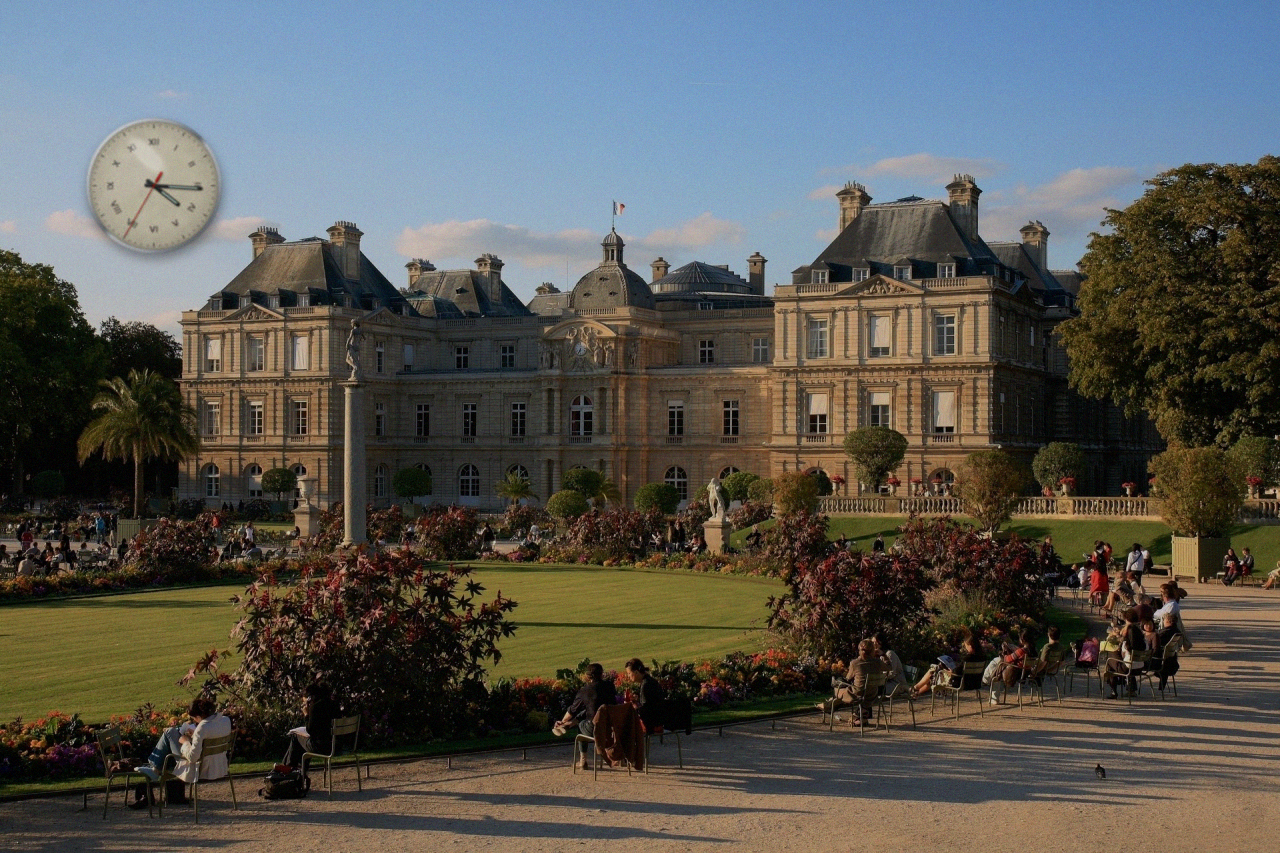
4:15:35
